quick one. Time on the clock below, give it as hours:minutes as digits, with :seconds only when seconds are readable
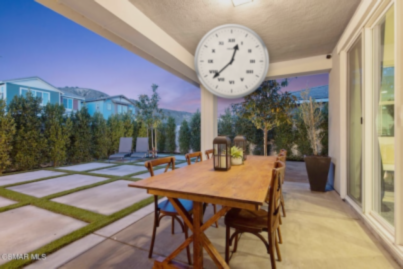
12:38
